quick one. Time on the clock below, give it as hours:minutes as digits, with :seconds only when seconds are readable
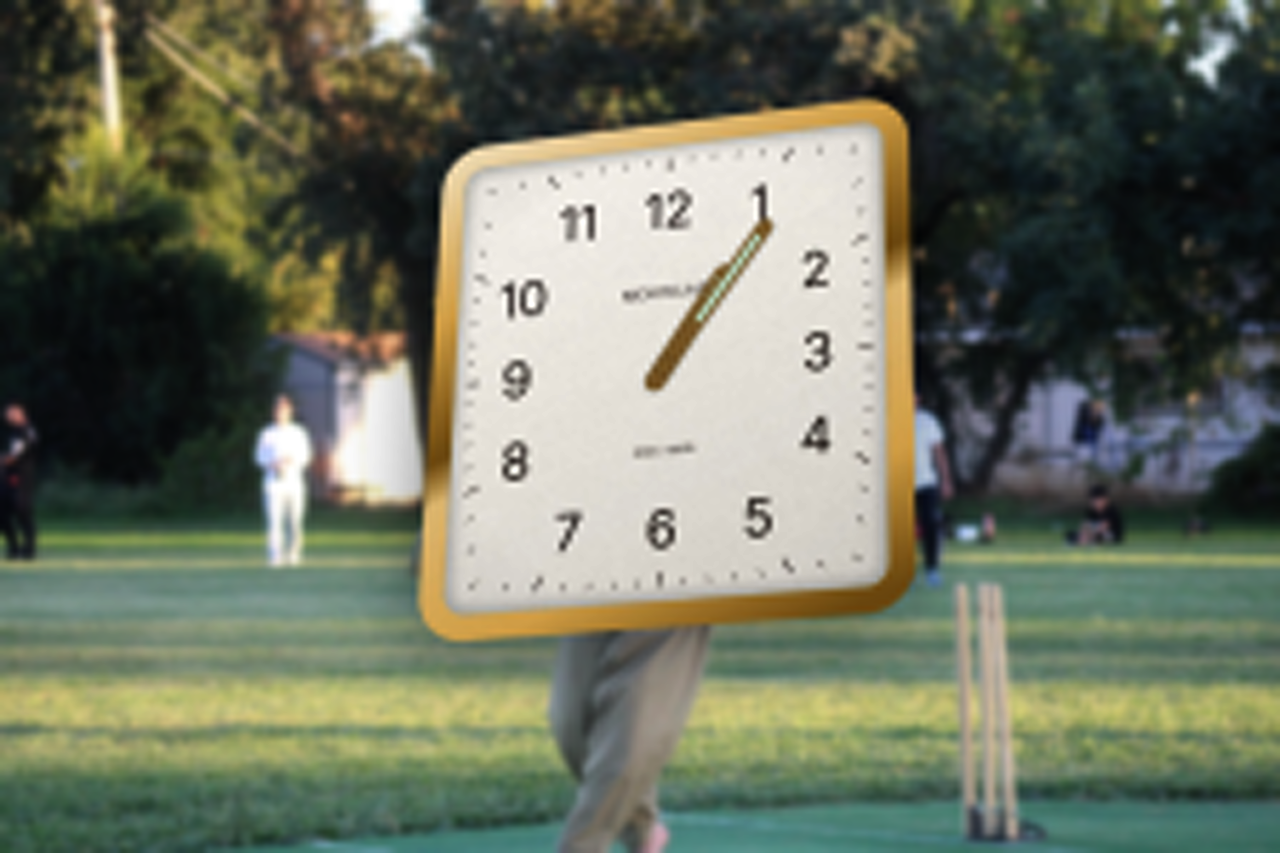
1:06
